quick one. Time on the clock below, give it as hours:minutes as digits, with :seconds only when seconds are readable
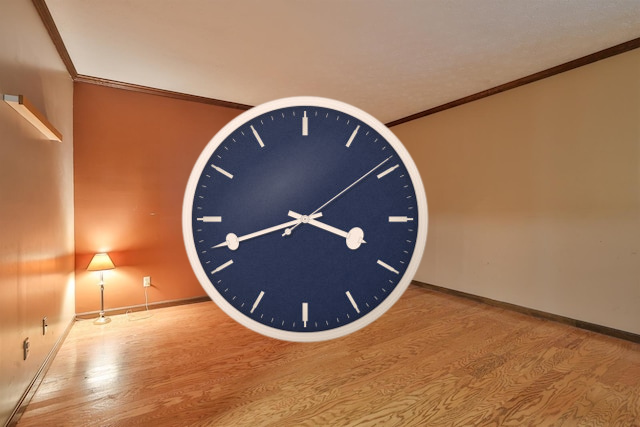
3:42:09
